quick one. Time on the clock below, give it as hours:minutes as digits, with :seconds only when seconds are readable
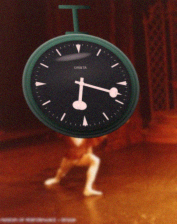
6:18
